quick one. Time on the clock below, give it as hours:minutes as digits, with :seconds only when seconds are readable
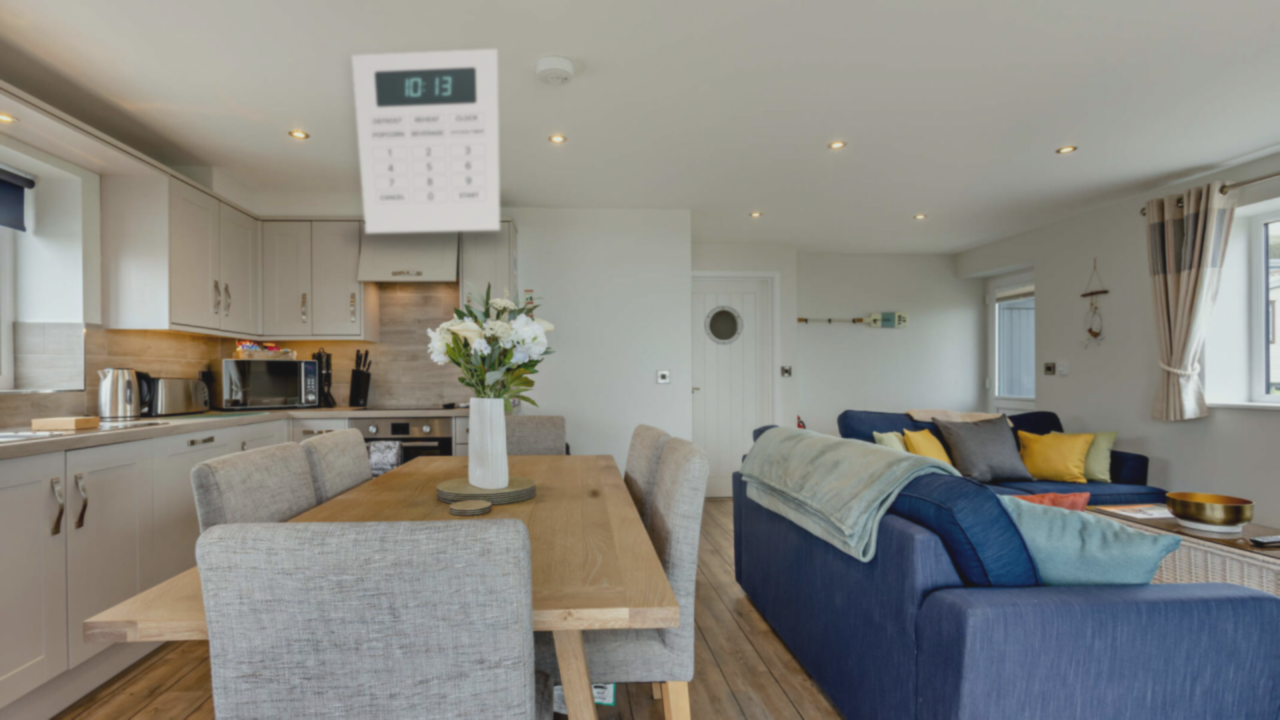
10:13
